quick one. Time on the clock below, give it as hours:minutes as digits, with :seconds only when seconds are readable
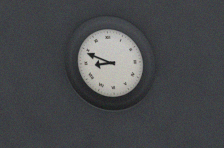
8:49
